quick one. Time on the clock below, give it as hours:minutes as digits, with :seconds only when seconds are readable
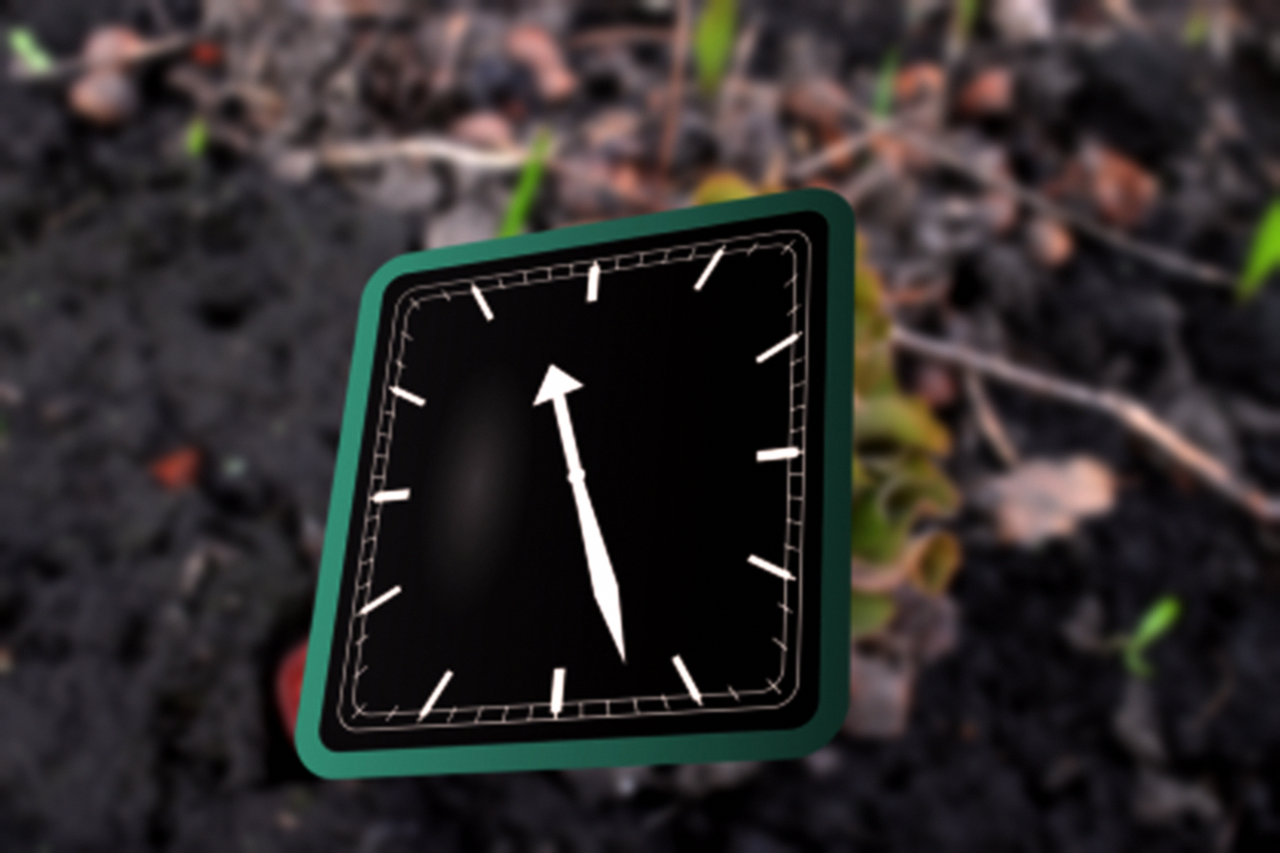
11:27
